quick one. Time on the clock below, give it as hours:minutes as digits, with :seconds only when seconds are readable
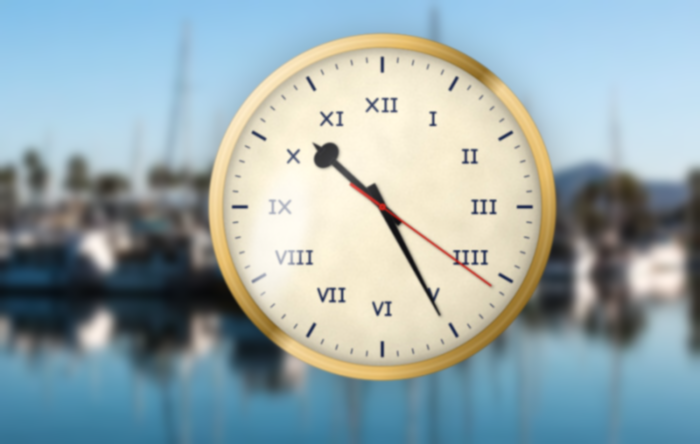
10:25:21
